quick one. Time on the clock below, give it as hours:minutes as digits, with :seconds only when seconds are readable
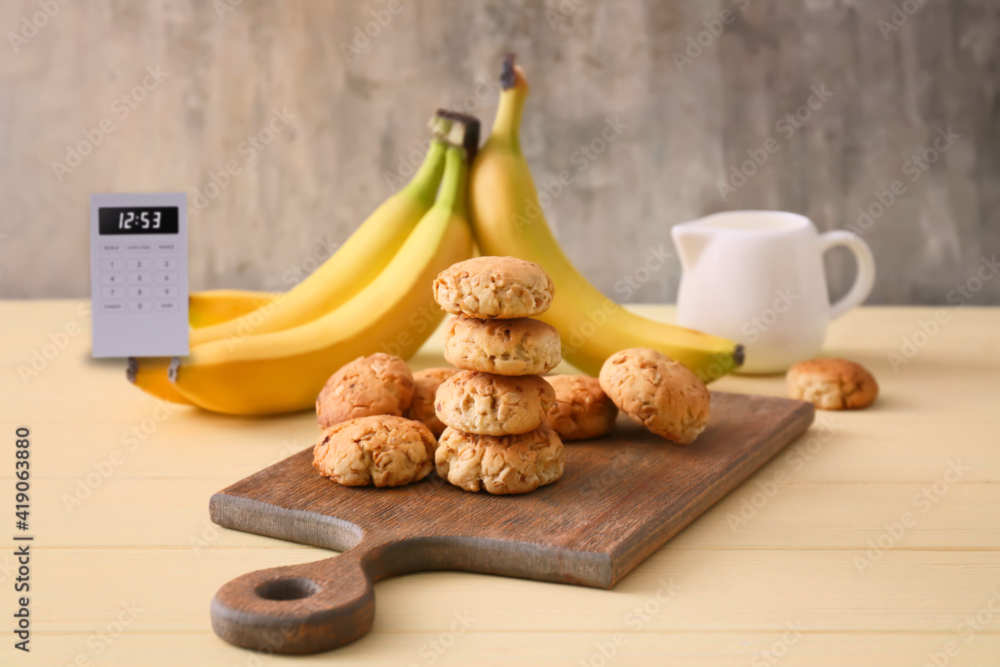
12:53
